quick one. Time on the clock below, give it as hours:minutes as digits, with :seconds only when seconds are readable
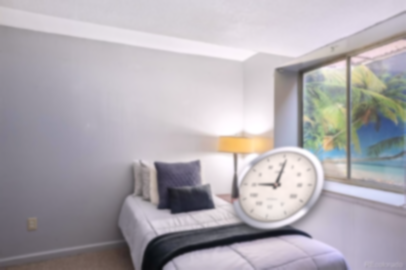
9:01
